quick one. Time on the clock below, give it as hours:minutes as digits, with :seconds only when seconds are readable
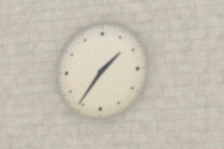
1:36
